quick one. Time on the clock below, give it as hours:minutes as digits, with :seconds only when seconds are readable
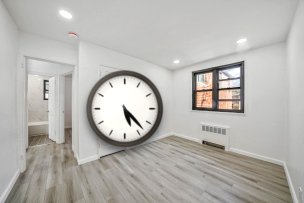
5:23
